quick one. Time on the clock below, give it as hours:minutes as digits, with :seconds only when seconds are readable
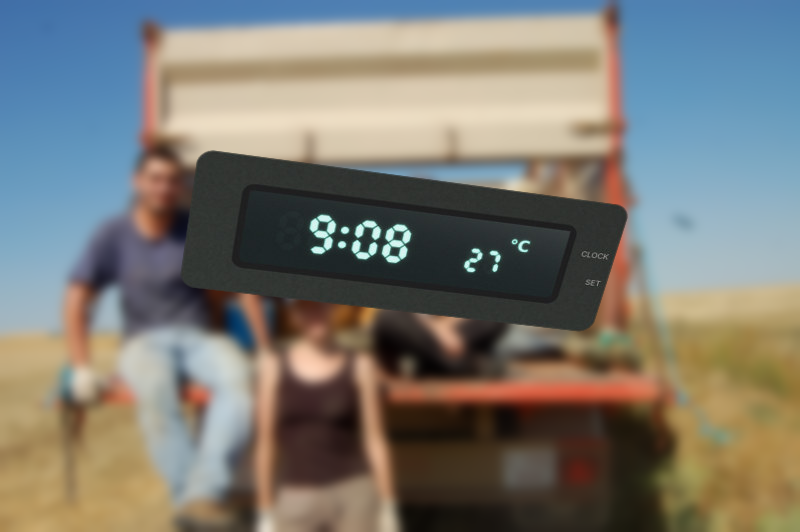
9:08
